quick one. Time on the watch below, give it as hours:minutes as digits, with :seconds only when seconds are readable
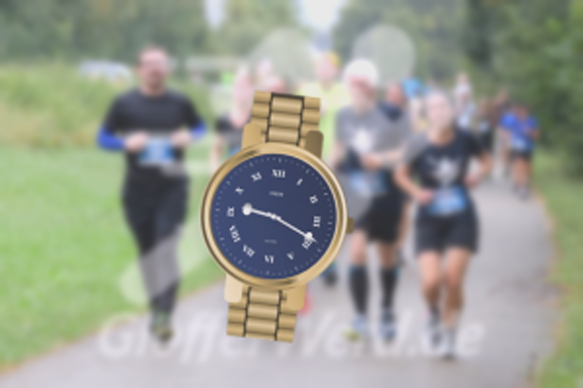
9:19
